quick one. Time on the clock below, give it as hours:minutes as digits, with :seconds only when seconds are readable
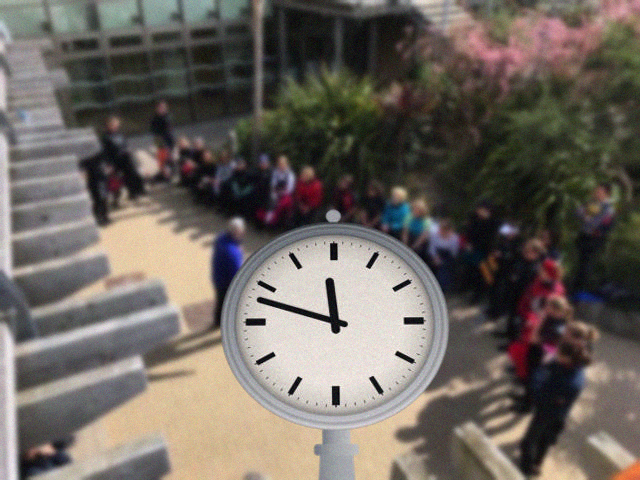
11:48
